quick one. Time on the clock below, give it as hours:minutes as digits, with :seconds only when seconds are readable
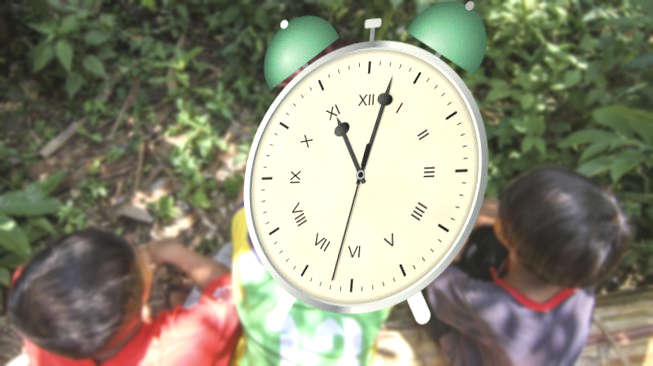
11:02:32
